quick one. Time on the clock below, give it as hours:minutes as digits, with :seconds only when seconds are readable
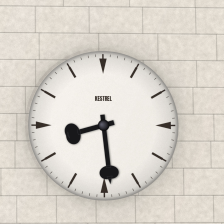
8:29
